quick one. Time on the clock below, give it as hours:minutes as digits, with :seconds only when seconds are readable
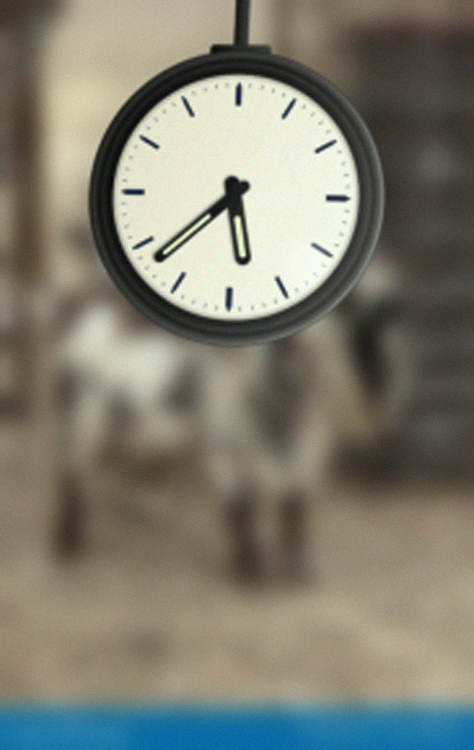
5:38
